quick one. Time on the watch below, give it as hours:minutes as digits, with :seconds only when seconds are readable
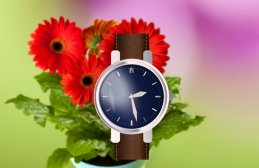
2:28
